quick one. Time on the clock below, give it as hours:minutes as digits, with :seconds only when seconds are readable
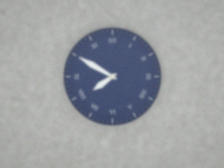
7:50
